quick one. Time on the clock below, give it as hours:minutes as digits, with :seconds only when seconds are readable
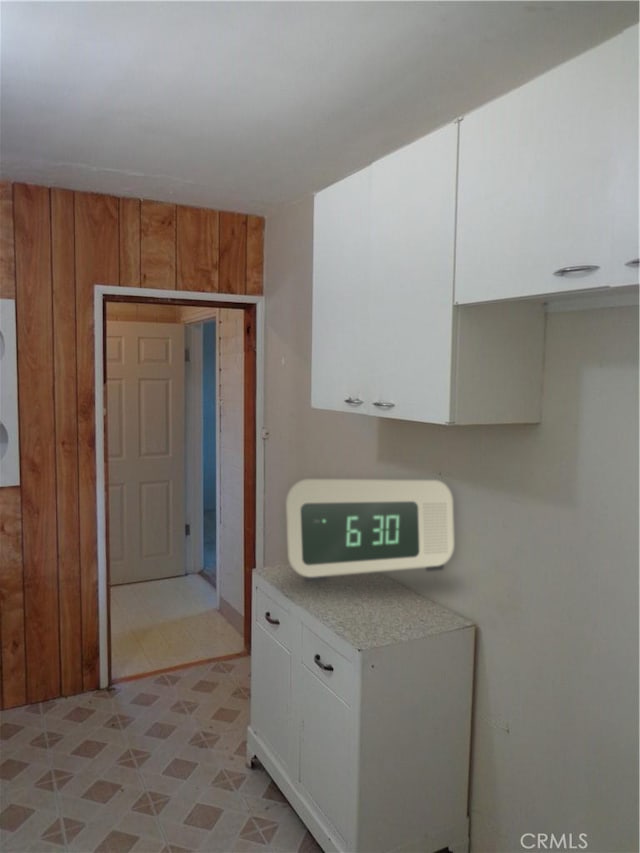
6:30
